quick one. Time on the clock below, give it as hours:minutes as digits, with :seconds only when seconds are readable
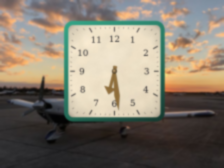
6:29
